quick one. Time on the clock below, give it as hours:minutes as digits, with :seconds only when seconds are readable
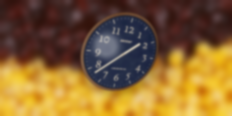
1:38
